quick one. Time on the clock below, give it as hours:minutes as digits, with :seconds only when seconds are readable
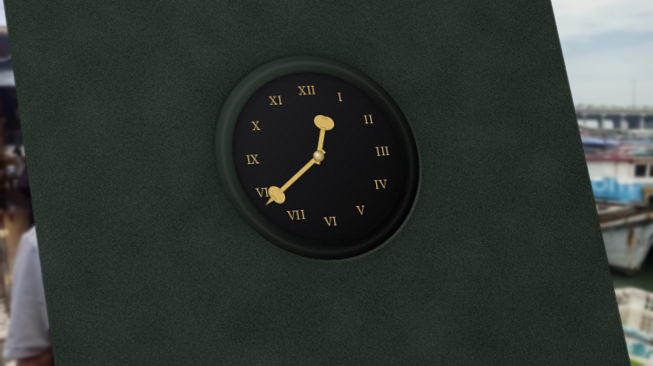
12:39
